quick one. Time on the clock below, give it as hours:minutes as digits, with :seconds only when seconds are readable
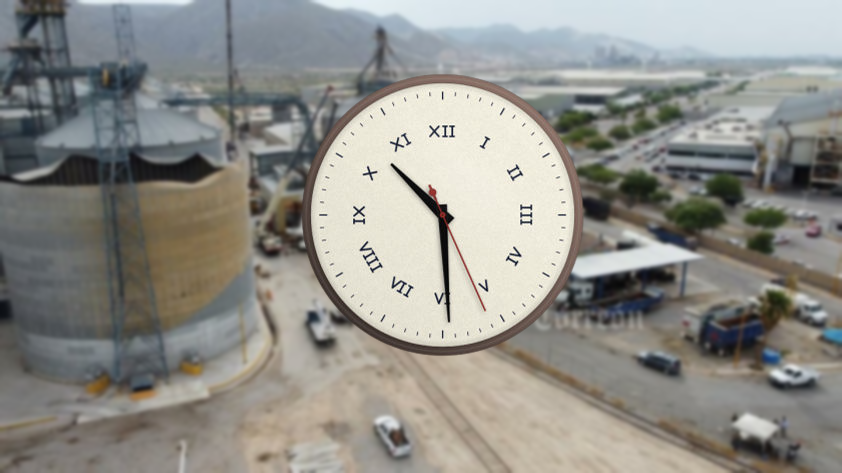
10:29:26
